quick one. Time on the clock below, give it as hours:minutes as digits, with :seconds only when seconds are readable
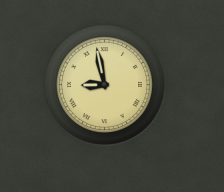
8:58
